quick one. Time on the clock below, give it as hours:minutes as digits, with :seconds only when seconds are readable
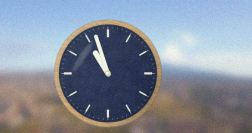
10:57
